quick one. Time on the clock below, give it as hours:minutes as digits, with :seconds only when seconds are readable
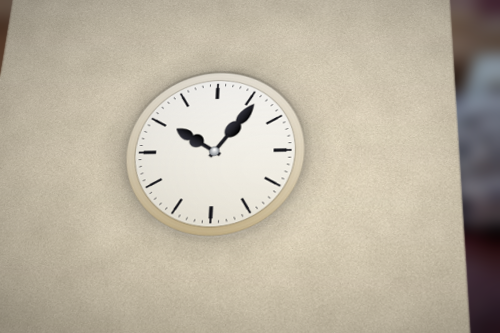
10:06
